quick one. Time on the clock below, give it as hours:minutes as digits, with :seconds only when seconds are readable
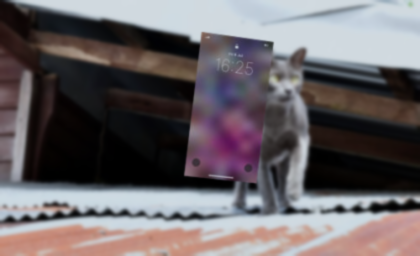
16:25
